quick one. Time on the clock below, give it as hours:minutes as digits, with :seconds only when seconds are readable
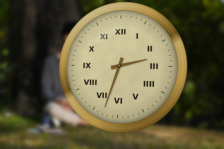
2:33
